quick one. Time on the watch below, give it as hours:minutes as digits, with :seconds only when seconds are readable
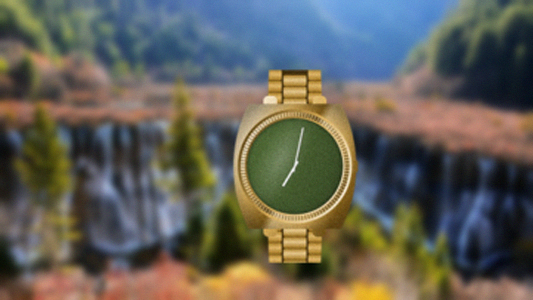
7:02
